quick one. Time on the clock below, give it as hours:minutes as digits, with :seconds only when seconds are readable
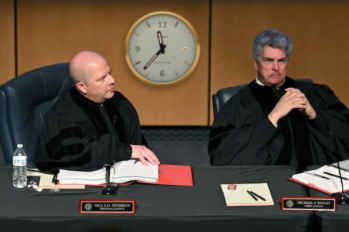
11:37
